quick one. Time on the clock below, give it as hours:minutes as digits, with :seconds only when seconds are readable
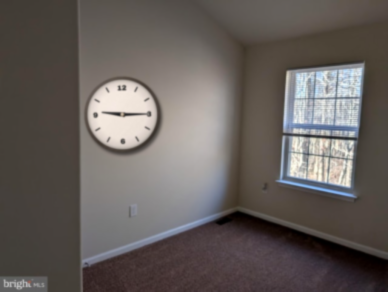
9:15
